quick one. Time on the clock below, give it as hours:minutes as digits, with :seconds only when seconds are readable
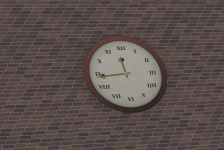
11:44
